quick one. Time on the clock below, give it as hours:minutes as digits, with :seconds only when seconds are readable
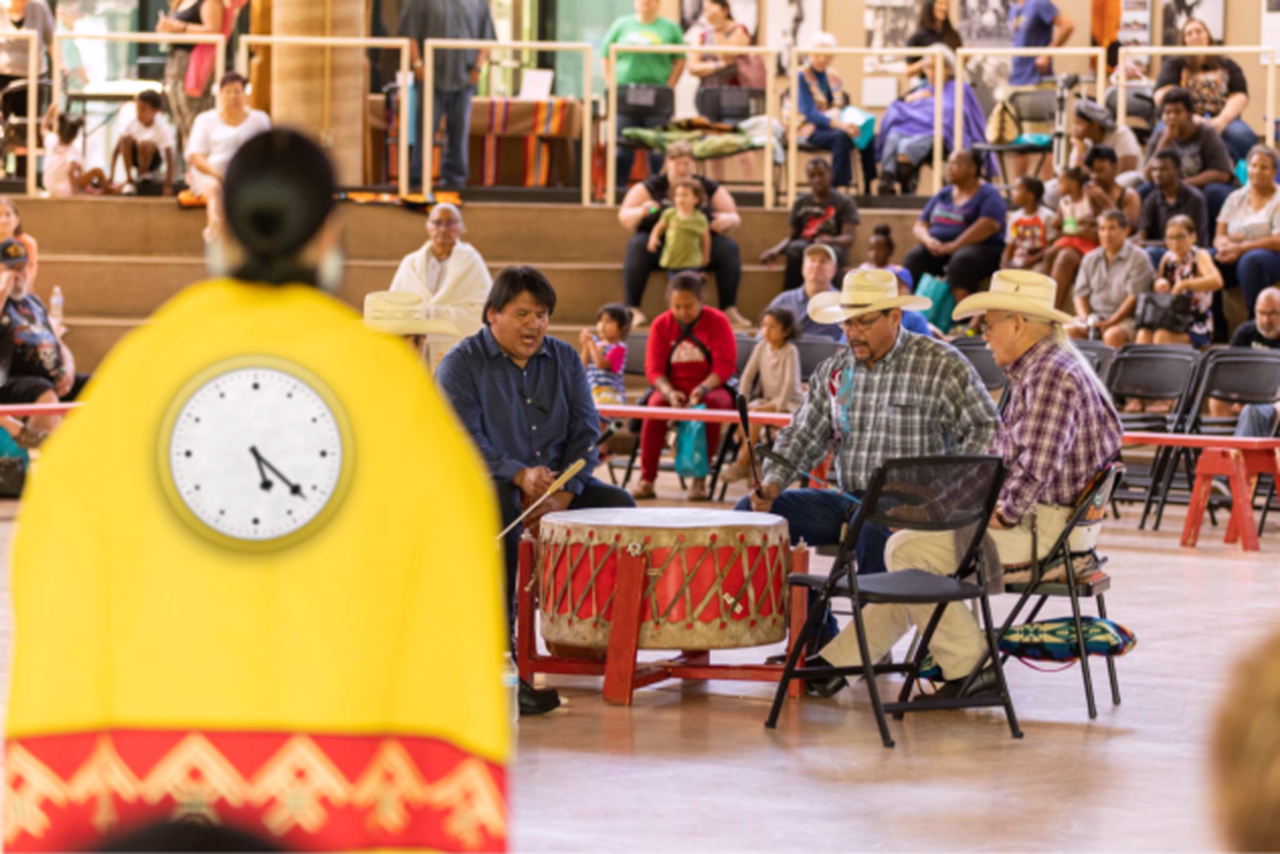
5:22
